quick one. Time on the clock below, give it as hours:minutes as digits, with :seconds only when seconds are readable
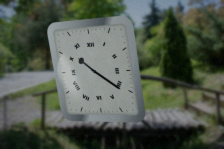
10:21
